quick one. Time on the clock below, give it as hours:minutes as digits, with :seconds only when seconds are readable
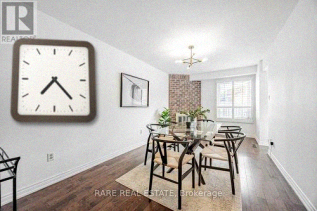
7:23
